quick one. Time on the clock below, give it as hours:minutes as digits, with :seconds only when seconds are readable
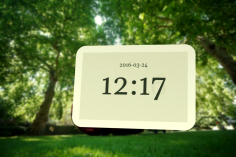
12:17
